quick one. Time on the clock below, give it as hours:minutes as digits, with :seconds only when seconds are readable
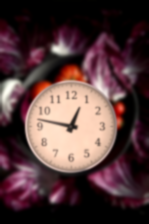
12:47
